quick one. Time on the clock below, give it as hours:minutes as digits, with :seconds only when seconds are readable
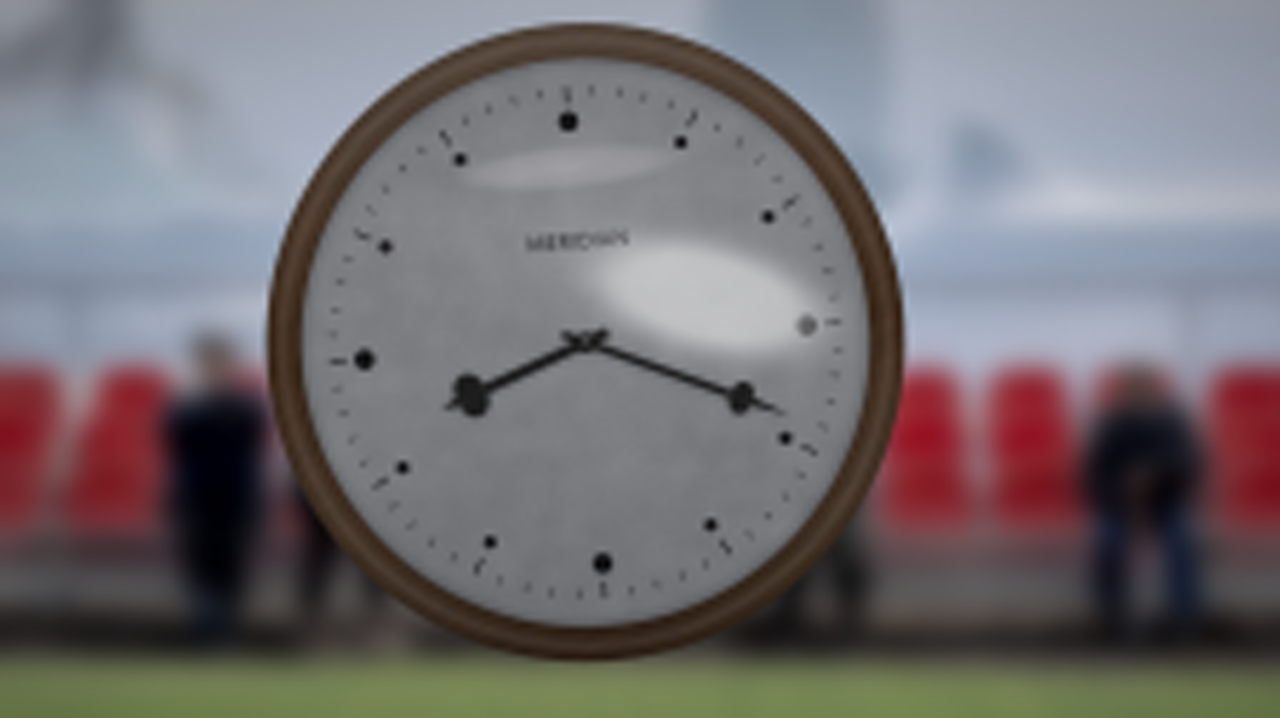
8:19
